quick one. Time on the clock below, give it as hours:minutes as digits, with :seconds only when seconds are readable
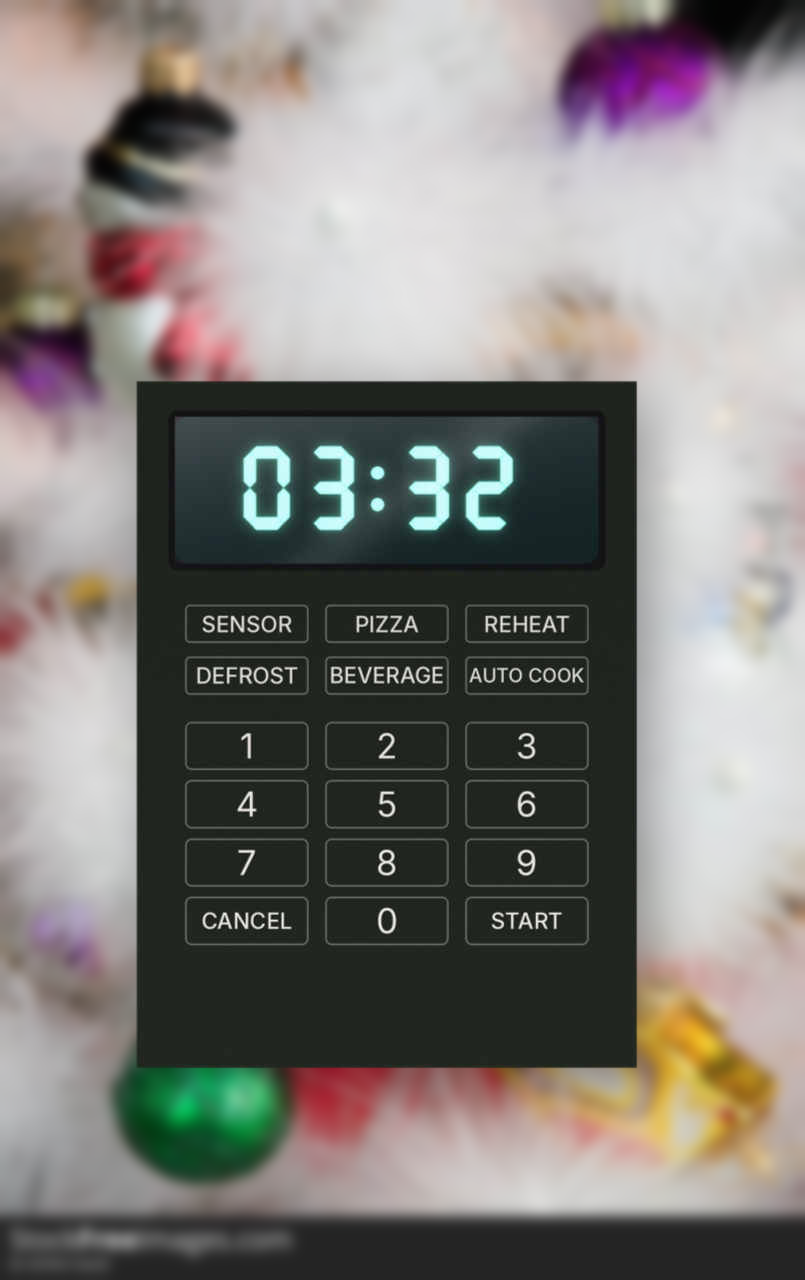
3:32
